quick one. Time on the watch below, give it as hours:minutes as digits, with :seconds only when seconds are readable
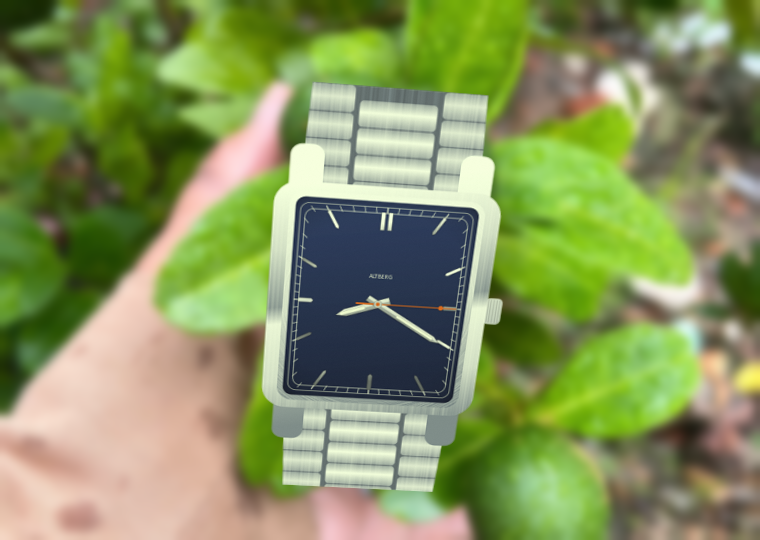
8:20:15
